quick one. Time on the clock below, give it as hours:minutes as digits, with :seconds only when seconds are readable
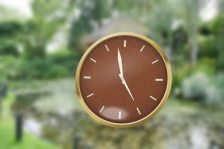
4:58
